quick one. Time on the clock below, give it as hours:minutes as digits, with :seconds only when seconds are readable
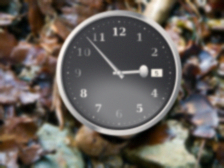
2:53
